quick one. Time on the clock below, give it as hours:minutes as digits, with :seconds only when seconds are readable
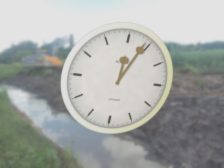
12:04
